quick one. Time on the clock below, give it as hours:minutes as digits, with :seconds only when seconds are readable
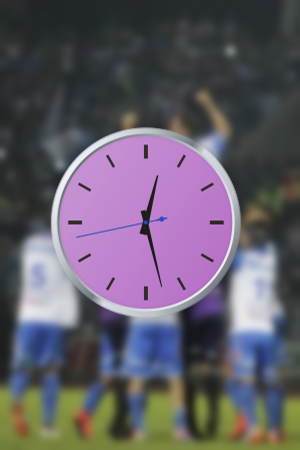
12:27:43
